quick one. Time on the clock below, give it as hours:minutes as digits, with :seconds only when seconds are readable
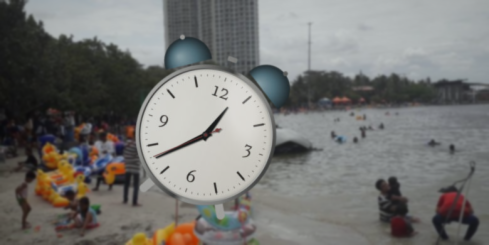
12:37:38
